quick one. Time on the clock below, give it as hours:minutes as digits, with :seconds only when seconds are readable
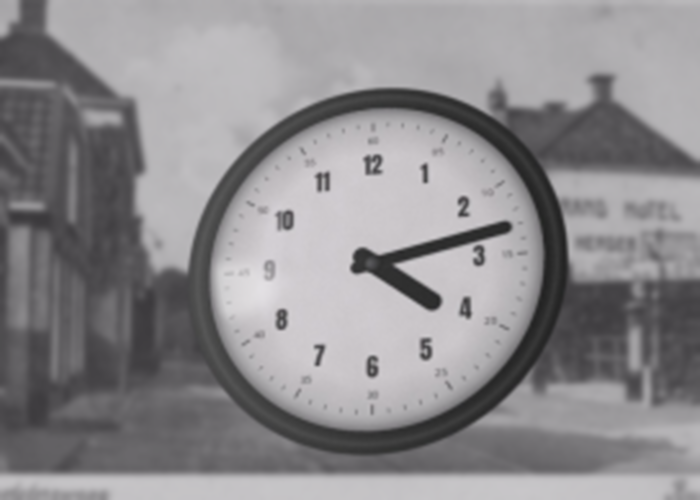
4:13
